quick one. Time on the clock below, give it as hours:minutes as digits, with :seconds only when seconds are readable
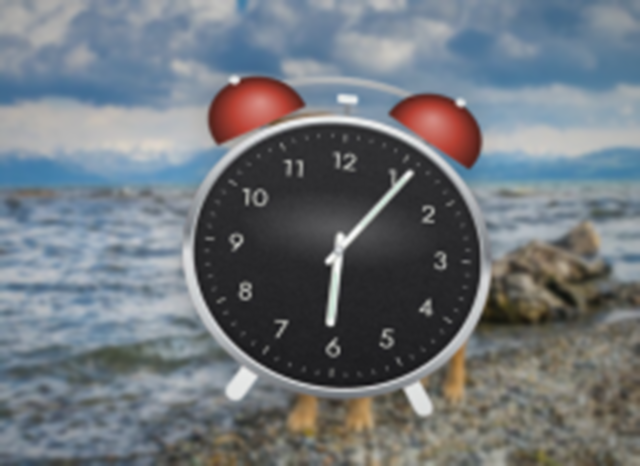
6:06
